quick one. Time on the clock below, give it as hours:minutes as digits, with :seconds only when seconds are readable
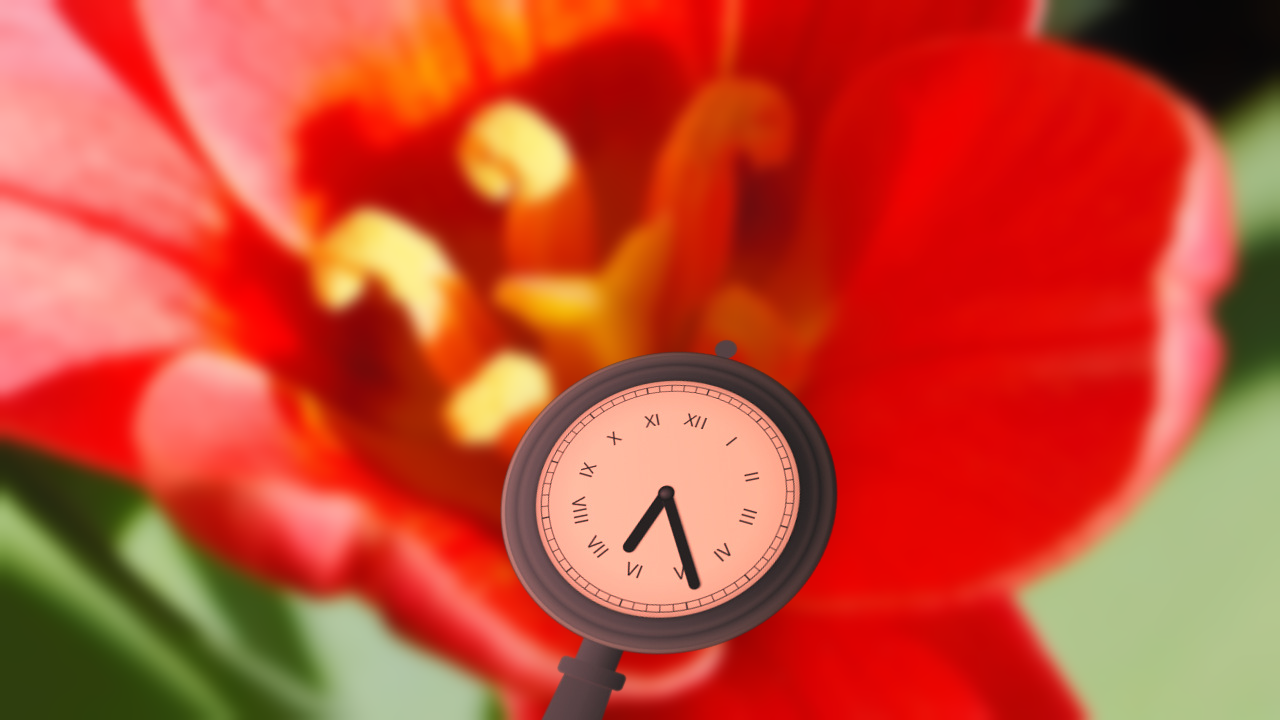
6:24
